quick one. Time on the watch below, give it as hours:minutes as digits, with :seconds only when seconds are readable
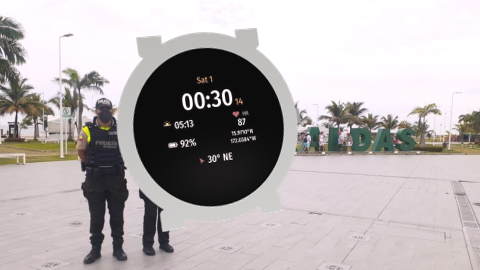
0:30:14
